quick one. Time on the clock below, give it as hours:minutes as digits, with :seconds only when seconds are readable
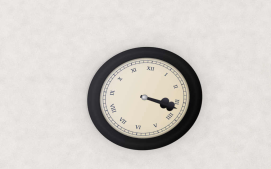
3:17
